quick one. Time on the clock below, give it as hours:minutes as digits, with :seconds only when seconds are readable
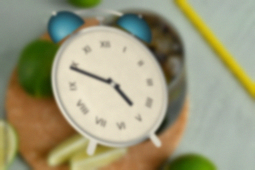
4:49
